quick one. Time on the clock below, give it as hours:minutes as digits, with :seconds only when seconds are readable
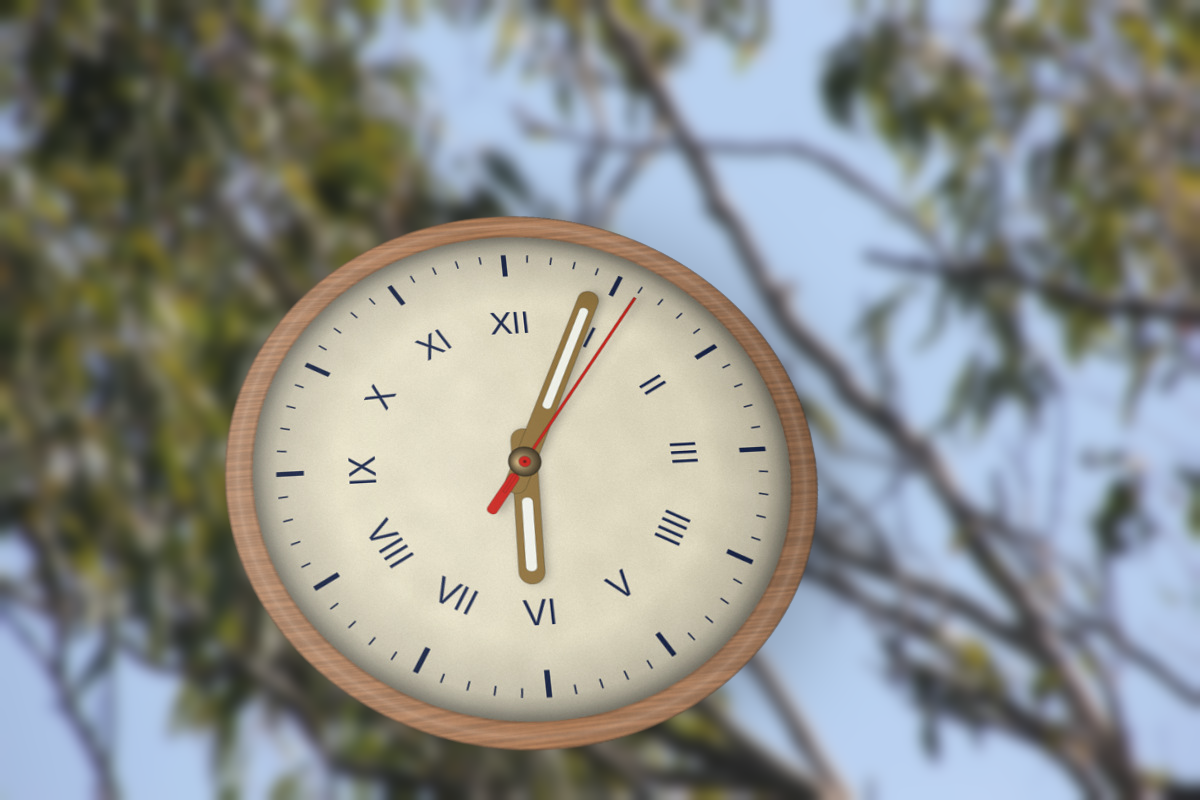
6:04:06
